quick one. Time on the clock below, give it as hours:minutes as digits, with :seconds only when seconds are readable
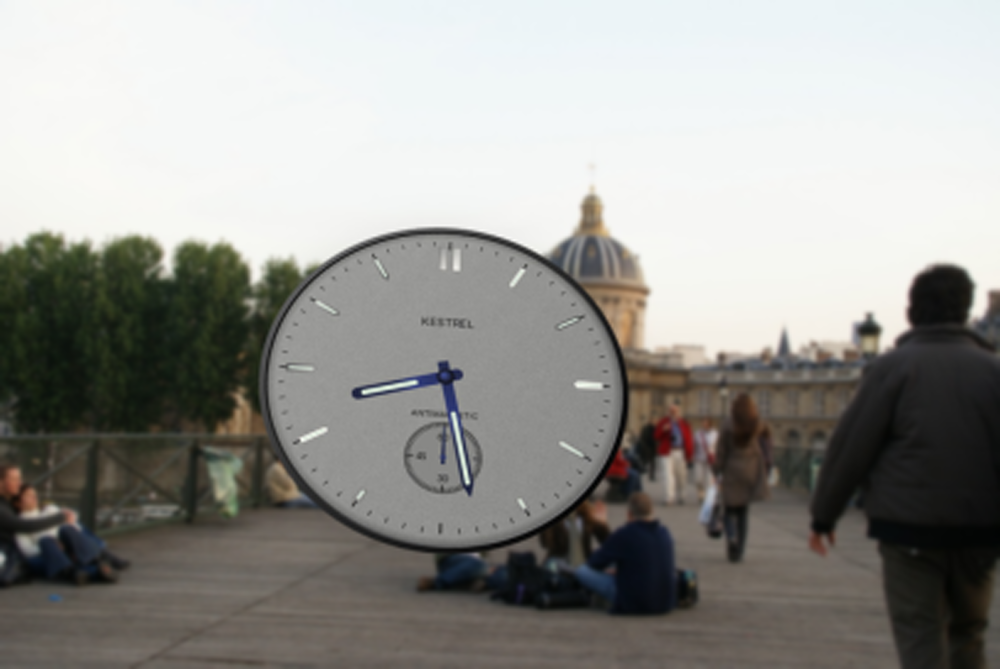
8:28
